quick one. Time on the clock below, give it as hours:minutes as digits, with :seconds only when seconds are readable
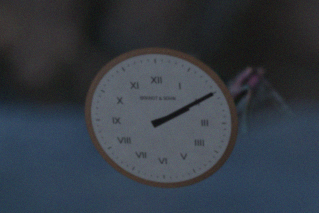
2:10
